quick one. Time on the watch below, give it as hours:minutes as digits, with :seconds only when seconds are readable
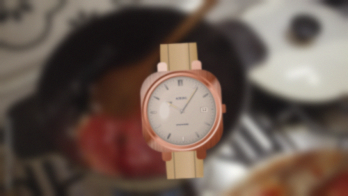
10:06
